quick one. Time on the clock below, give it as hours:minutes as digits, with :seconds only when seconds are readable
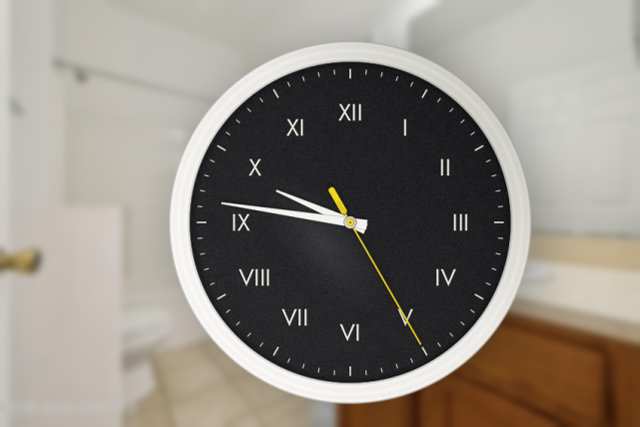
9:46:25
